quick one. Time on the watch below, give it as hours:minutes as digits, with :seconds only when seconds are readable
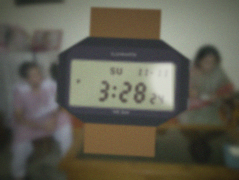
3:28
